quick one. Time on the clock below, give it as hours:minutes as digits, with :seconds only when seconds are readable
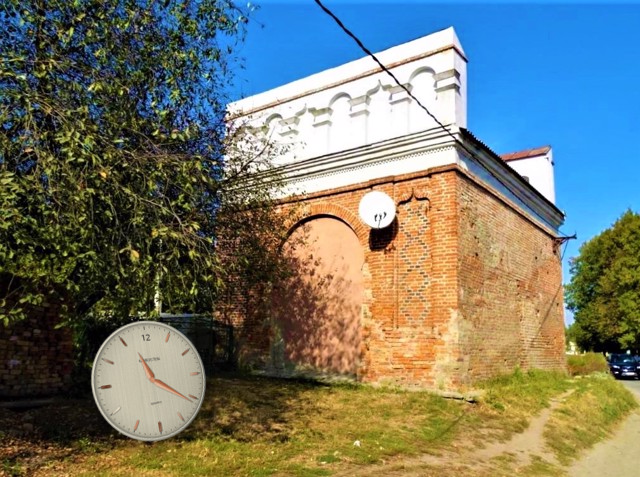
11:21
